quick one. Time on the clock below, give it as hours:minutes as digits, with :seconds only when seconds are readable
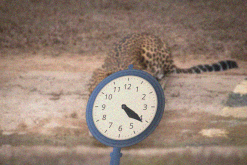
4:21
